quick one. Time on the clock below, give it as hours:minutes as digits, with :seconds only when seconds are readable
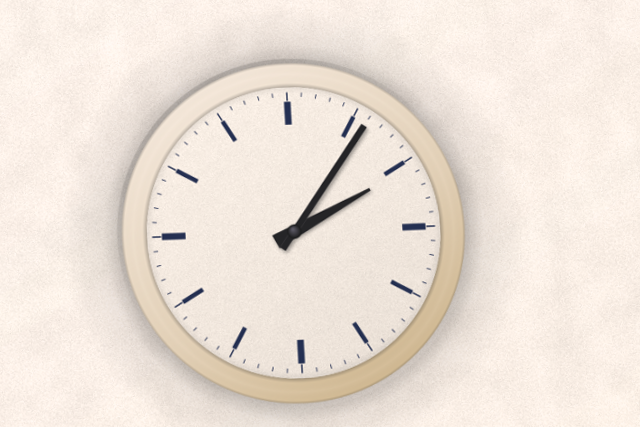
2:06
